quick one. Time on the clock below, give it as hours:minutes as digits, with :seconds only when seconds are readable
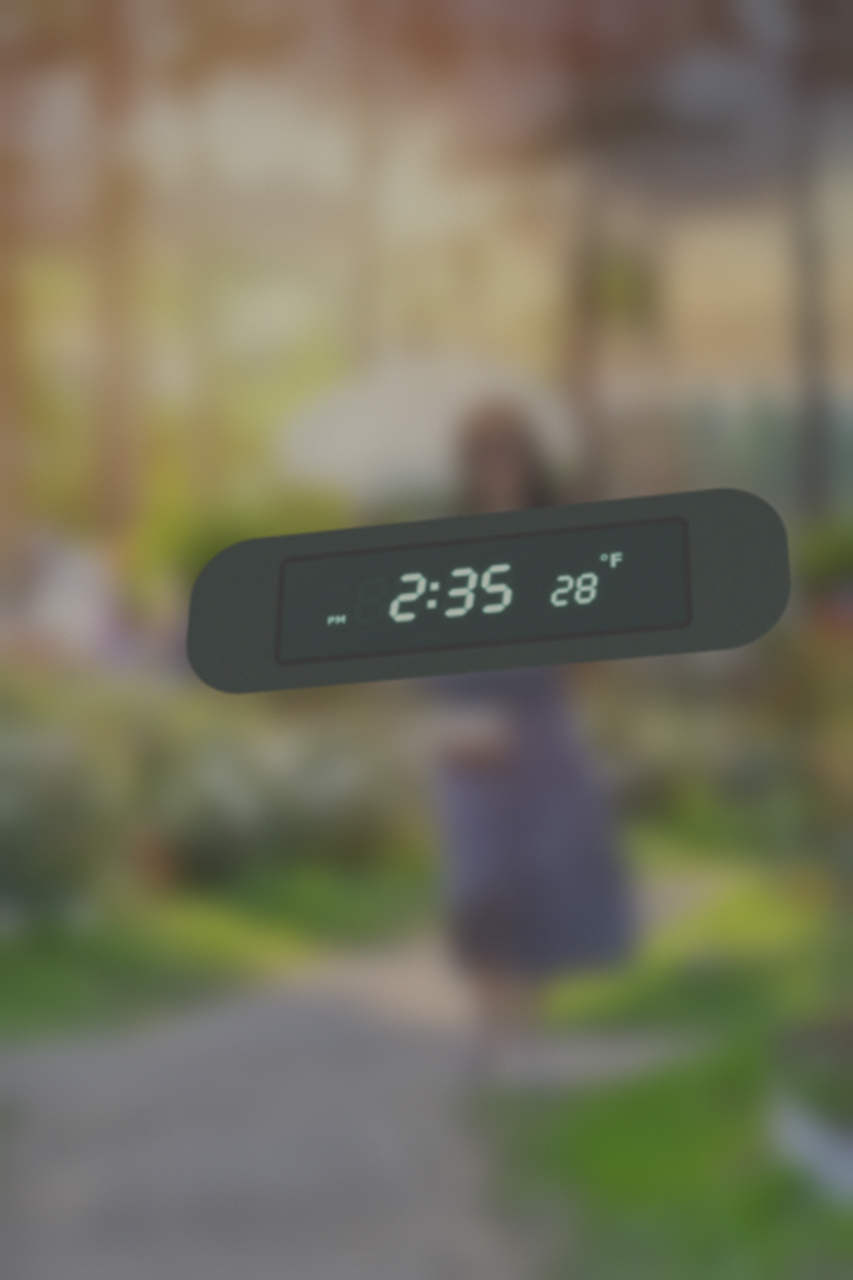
2:35
